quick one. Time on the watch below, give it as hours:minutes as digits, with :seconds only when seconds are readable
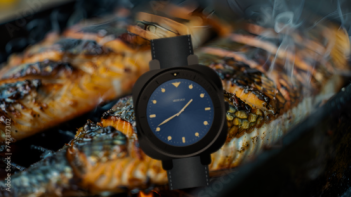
1:41
